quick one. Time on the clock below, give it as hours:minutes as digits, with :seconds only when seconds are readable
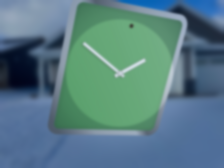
1:50
